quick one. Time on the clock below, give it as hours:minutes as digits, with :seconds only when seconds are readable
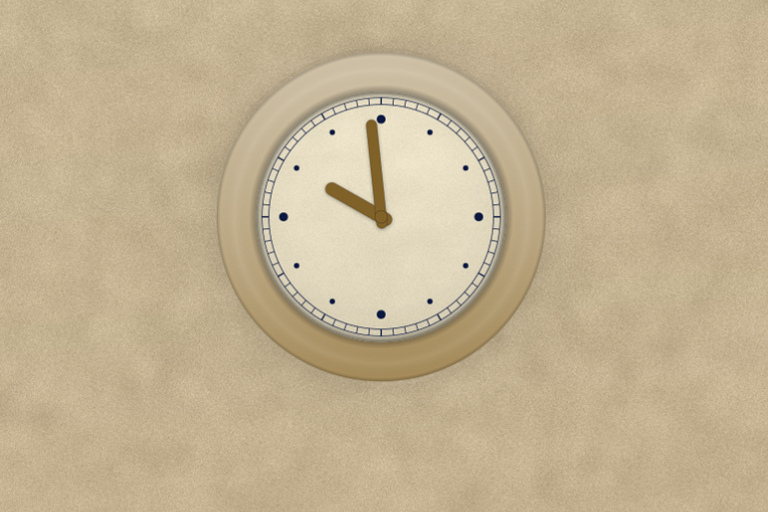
9:59
